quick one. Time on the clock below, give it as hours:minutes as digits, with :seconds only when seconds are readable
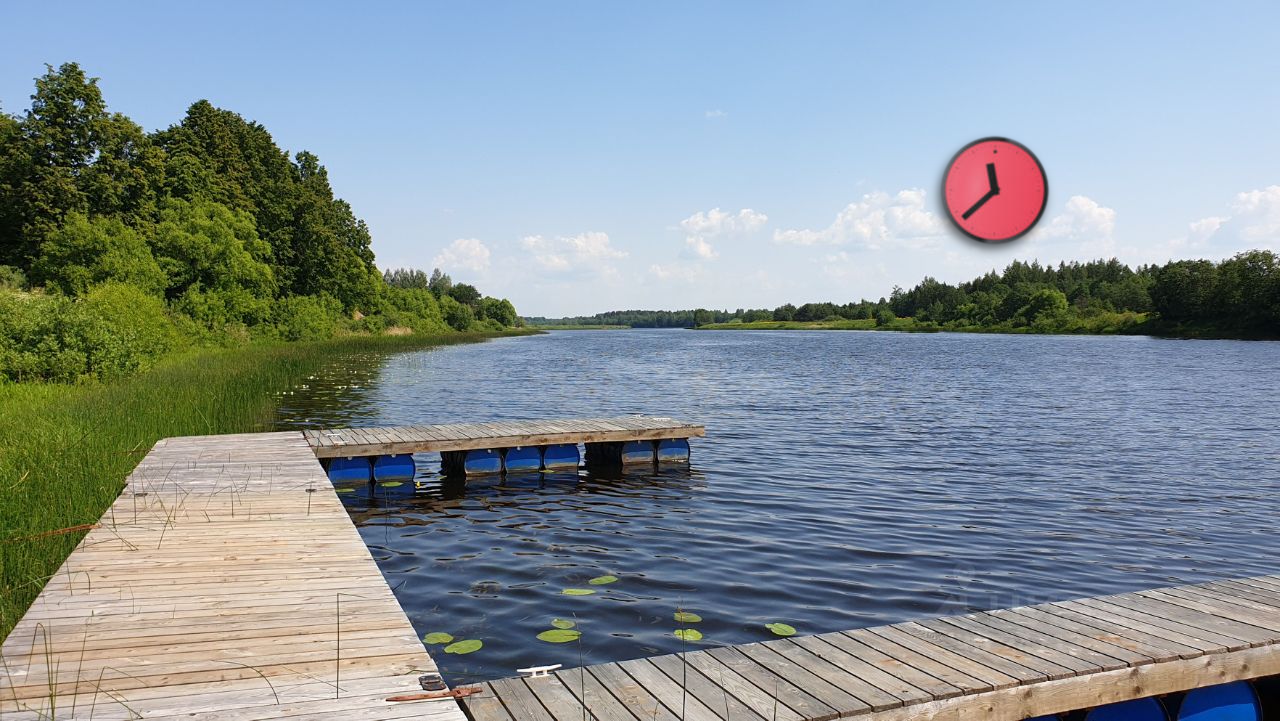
11:38
